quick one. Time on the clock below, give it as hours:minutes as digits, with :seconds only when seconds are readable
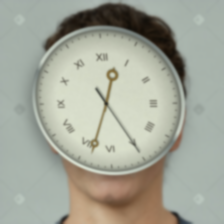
12:33:25
